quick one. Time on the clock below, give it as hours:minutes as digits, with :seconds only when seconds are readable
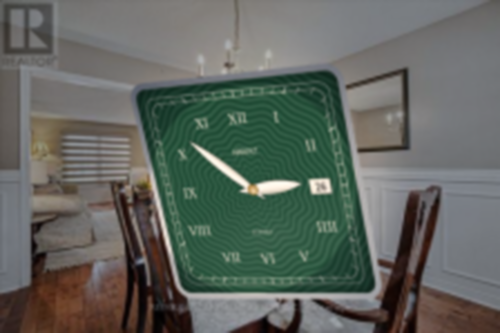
2:52
